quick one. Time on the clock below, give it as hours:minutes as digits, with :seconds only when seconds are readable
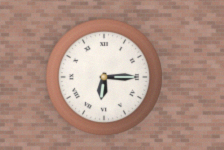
6:15
